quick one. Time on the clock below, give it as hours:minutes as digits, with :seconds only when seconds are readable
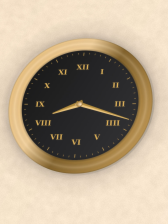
8:18
